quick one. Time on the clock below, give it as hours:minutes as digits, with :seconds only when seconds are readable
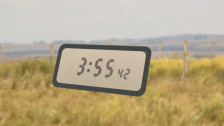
3:55:42
